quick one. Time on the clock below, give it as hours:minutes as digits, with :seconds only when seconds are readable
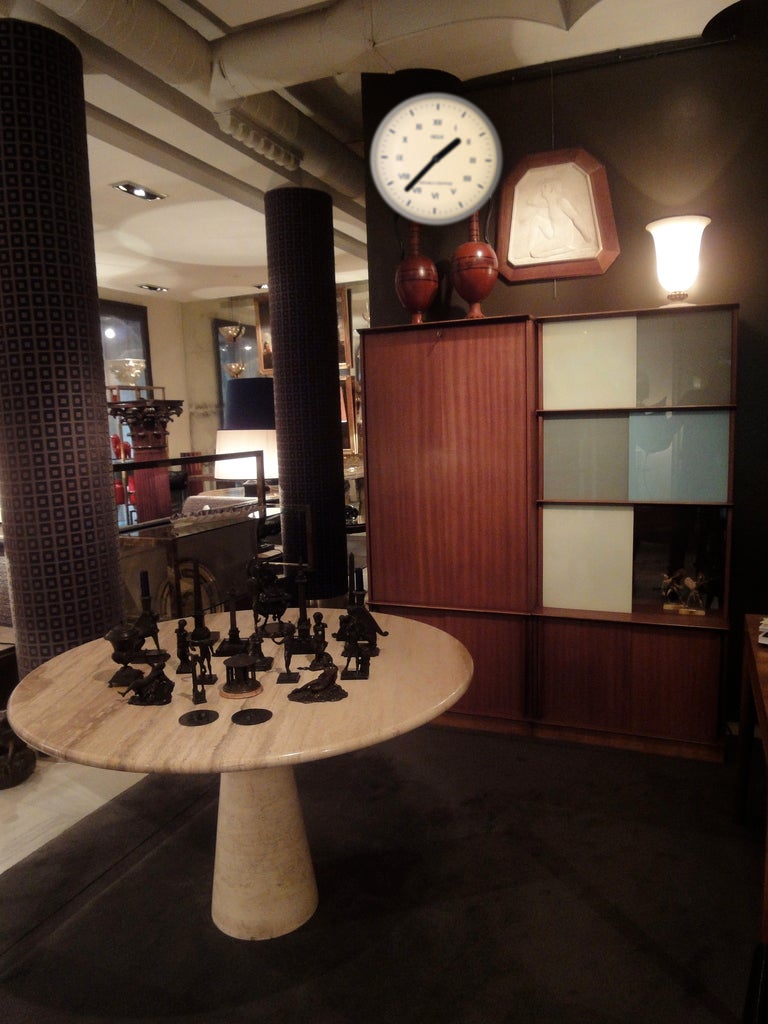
1:37
